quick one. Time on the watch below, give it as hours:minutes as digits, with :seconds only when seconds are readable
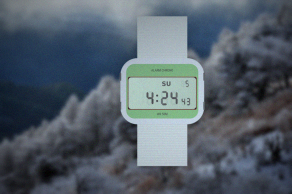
4:24:43
